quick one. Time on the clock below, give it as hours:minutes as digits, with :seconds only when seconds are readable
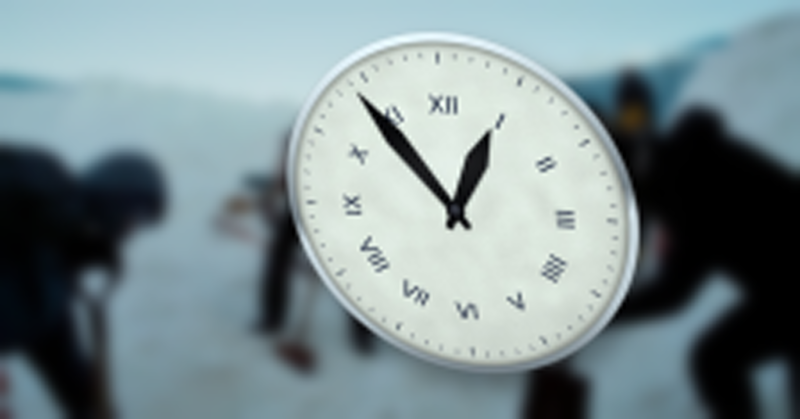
12:54
